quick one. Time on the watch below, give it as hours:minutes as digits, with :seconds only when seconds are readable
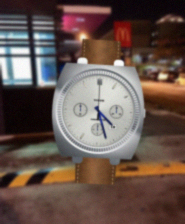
4:27
